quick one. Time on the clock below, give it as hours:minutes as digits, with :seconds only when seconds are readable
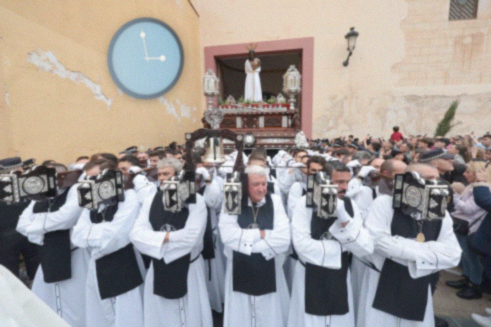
2:58
